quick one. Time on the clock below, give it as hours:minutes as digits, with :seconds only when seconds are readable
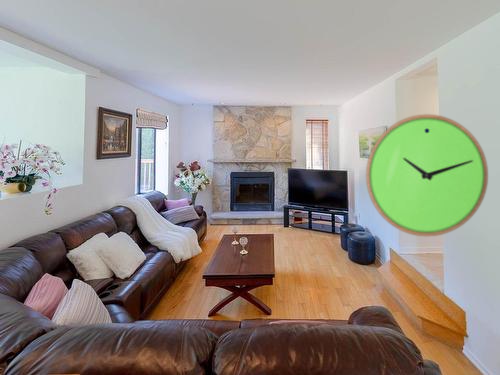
10:12
